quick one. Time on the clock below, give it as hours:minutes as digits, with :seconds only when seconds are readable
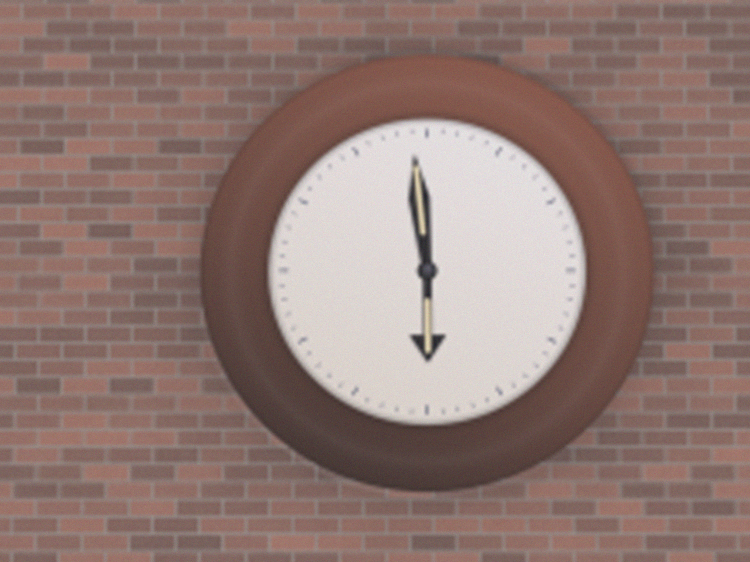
5:59
